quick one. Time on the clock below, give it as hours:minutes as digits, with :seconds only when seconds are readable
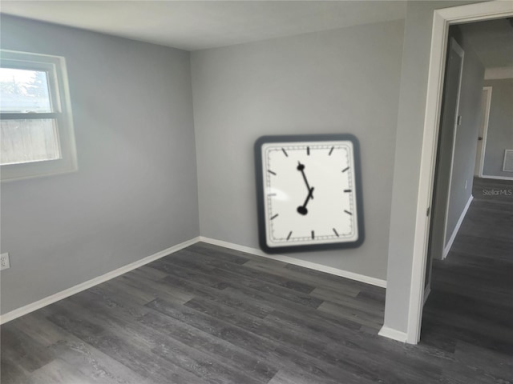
6:57
